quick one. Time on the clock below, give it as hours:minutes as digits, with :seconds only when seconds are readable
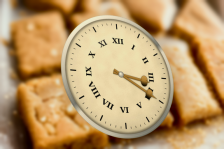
3:20
